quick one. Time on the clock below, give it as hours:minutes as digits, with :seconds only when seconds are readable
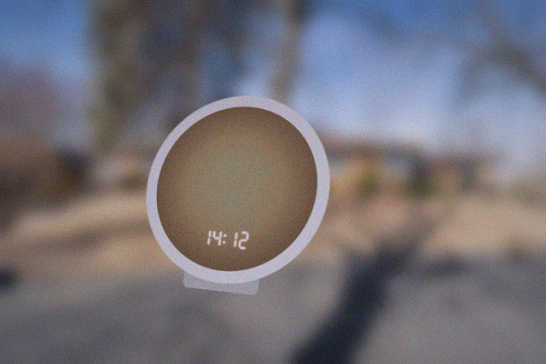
14:12
